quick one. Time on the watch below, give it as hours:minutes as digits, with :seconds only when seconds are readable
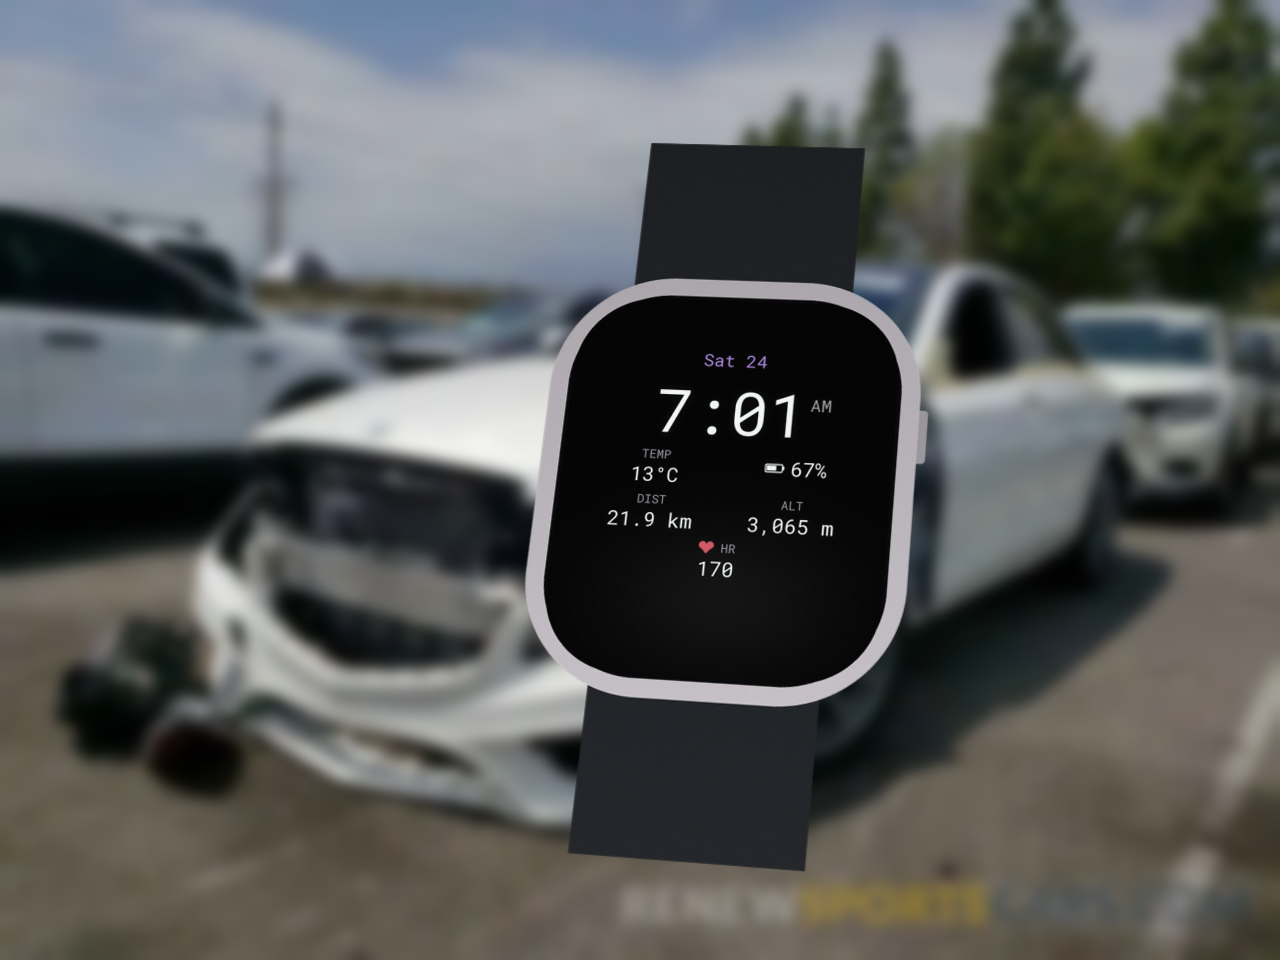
7:01
